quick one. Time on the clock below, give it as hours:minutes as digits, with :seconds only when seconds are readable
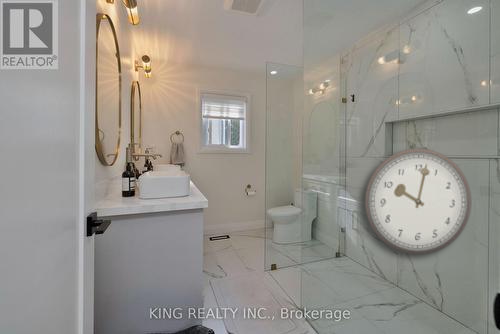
10:02
